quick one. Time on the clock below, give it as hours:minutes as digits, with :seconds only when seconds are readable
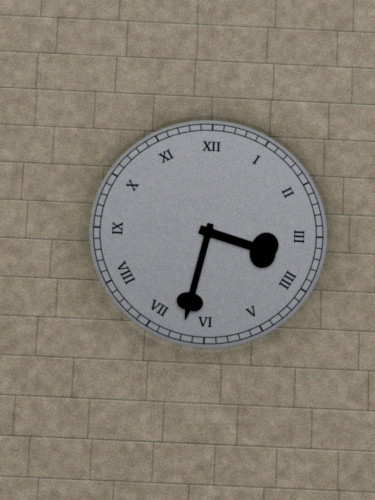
3:32
